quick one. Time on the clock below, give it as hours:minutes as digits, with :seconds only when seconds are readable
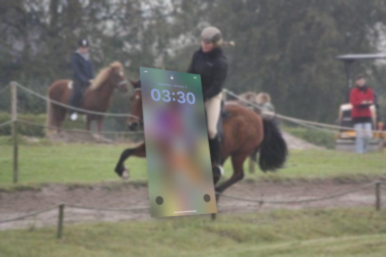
3:30
